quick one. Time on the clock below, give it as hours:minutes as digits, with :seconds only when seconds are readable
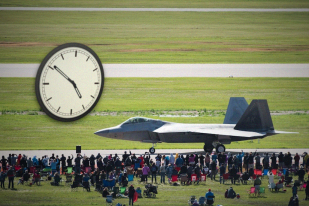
4:51
